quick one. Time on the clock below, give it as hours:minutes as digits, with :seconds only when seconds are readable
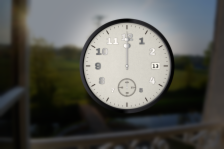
12:00
